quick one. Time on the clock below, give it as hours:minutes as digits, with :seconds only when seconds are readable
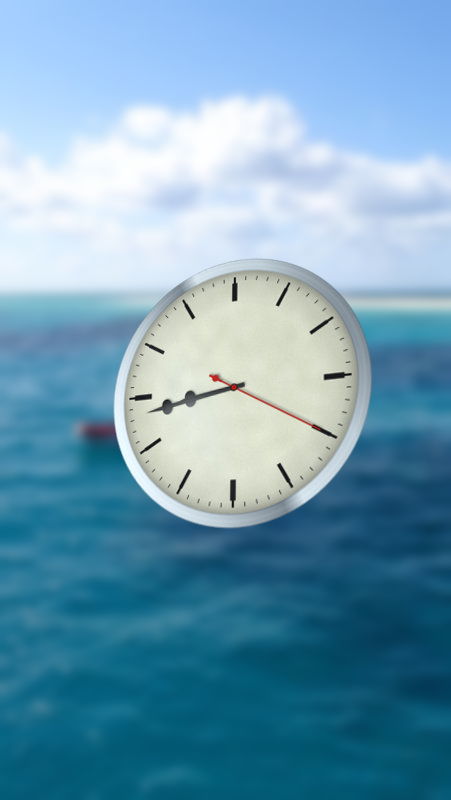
8:43:20
